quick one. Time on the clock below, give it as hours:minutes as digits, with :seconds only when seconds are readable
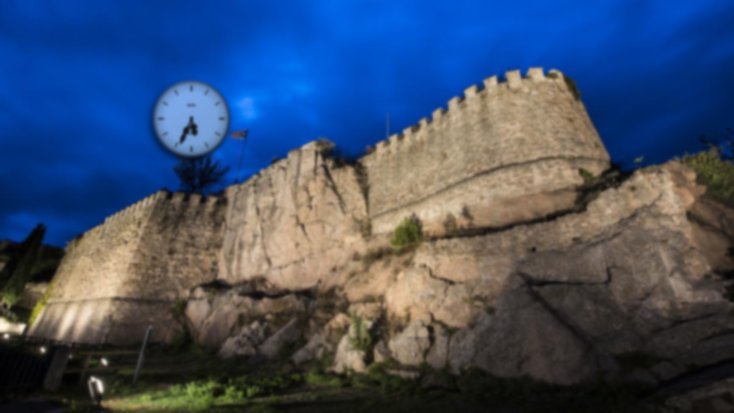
5:34
